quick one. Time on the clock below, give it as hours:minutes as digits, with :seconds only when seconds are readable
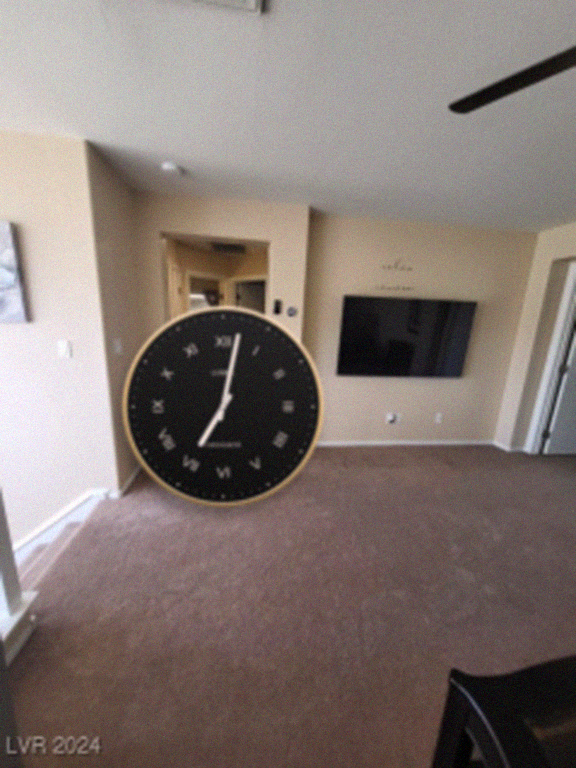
7:02
